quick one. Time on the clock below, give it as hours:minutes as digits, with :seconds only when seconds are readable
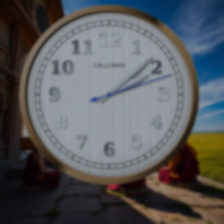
2:08:12
